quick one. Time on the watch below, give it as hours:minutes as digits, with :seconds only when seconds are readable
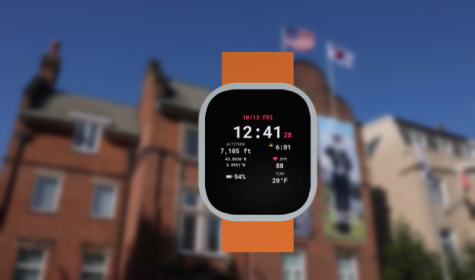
12:41
